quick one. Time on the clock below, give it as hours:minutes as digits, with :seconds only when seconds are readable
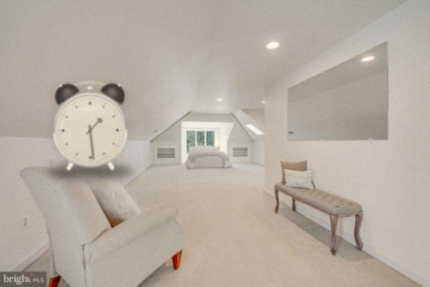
1:29
